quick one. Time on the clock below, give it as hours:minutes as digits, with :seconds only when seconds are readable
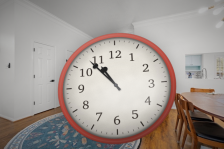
10:53
